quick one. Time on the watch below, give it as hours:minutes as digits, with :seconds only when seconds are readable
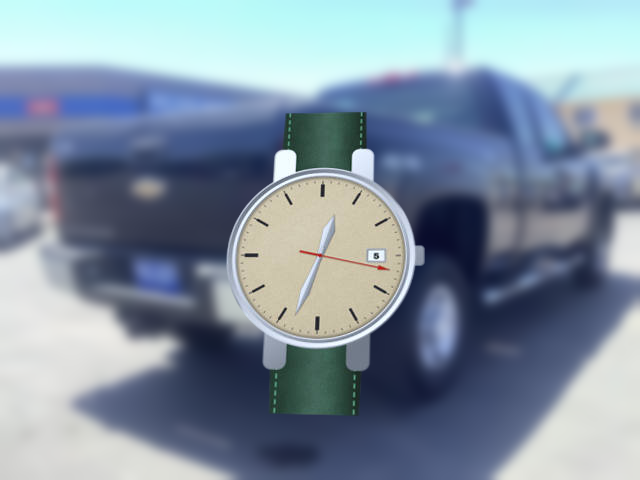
12:33:17
